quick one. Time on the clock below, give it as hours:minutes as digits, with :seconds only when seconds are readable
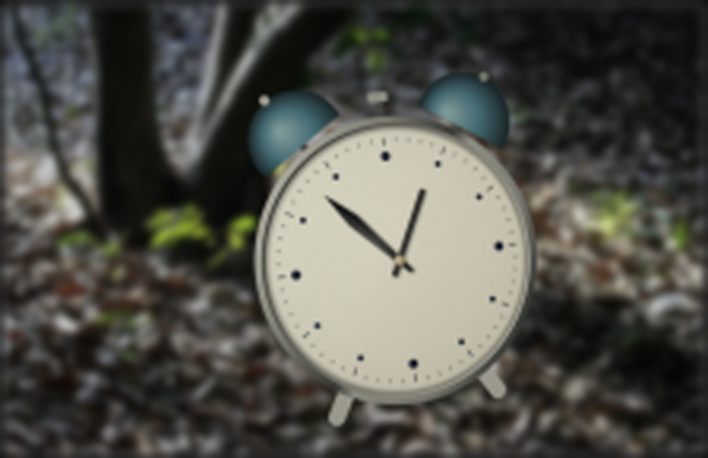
12:53
